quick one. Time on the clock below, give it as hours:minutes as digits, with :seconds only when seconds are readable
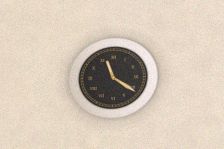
11:21
